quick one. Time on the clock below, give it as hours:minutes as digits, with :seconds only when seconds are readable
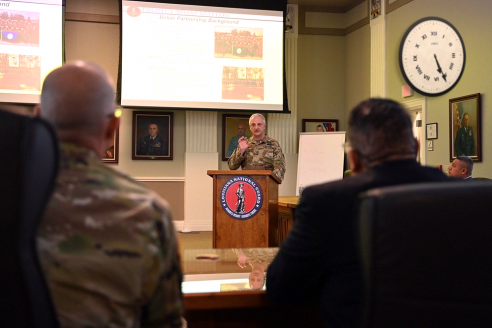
5:26
